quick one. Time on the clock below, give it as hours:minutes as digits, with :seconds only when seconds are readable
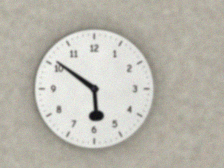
5:51
